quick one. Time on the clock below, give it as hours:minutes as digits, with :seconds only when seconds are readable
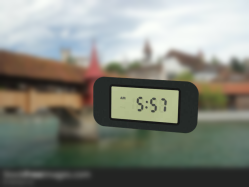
5:57
